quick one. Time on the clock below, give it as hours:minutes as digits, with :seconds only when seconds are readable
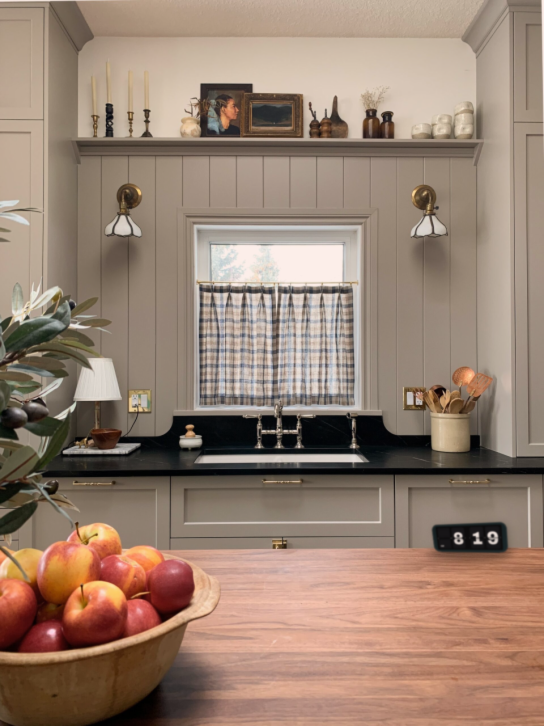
8:19
